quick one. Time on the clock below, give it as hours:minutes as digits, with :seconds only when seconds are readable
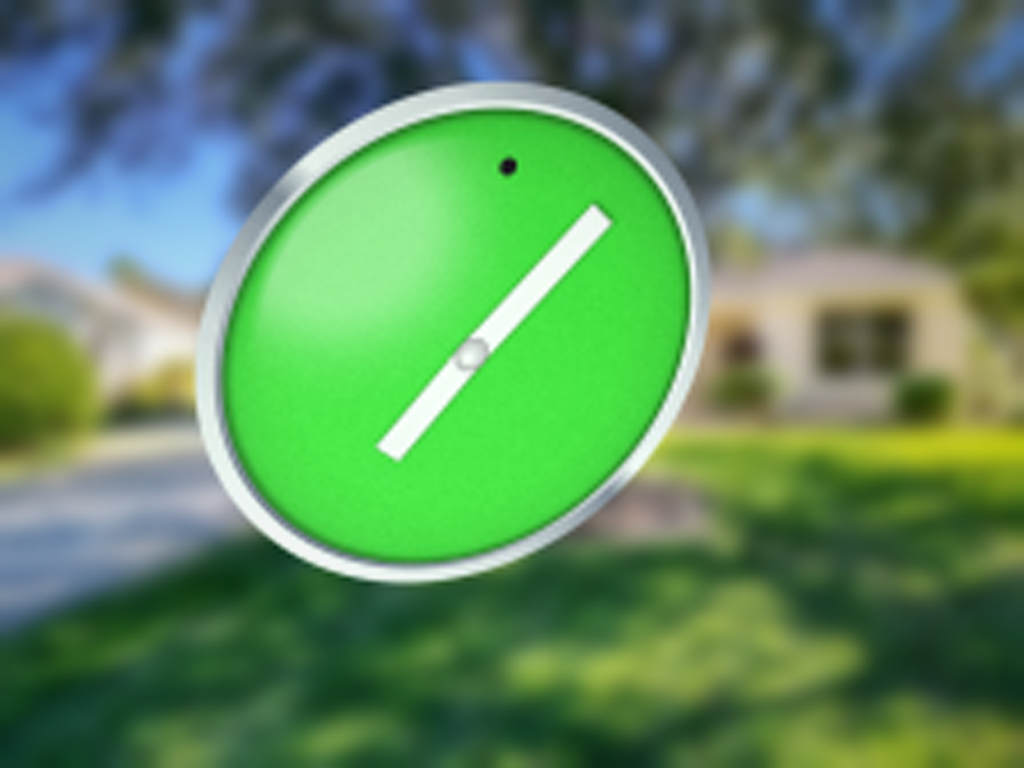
7:06
